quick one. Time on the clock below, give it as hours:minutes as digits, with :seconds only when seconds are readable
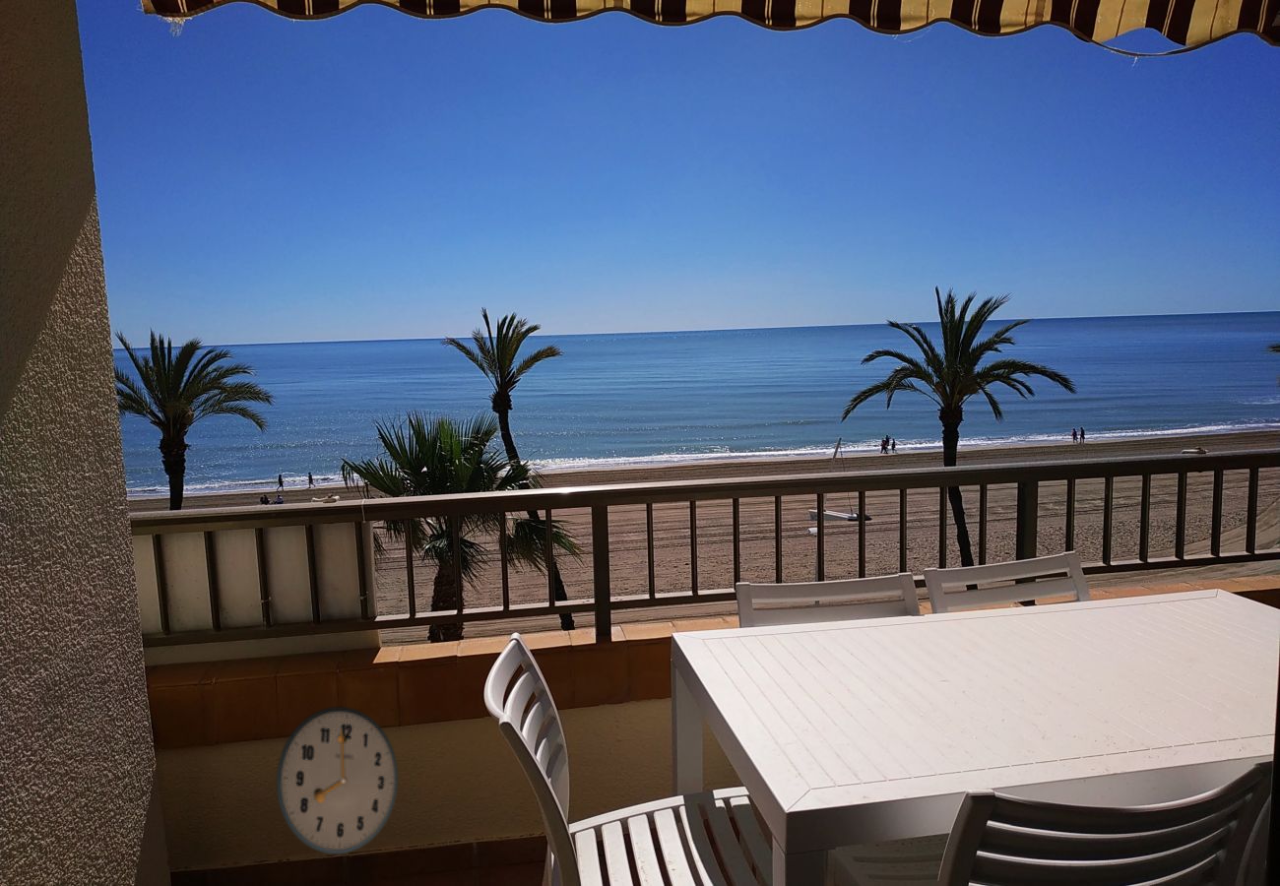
7:59
